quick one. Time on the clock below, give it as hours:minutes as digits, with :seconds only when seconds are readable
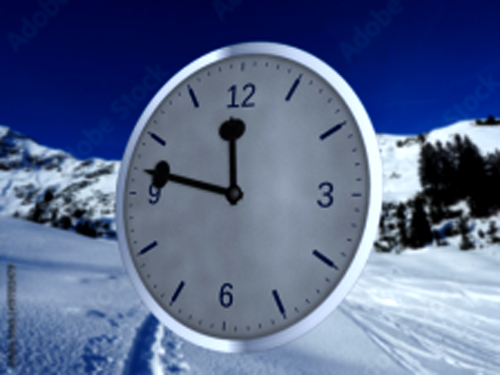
11:47
